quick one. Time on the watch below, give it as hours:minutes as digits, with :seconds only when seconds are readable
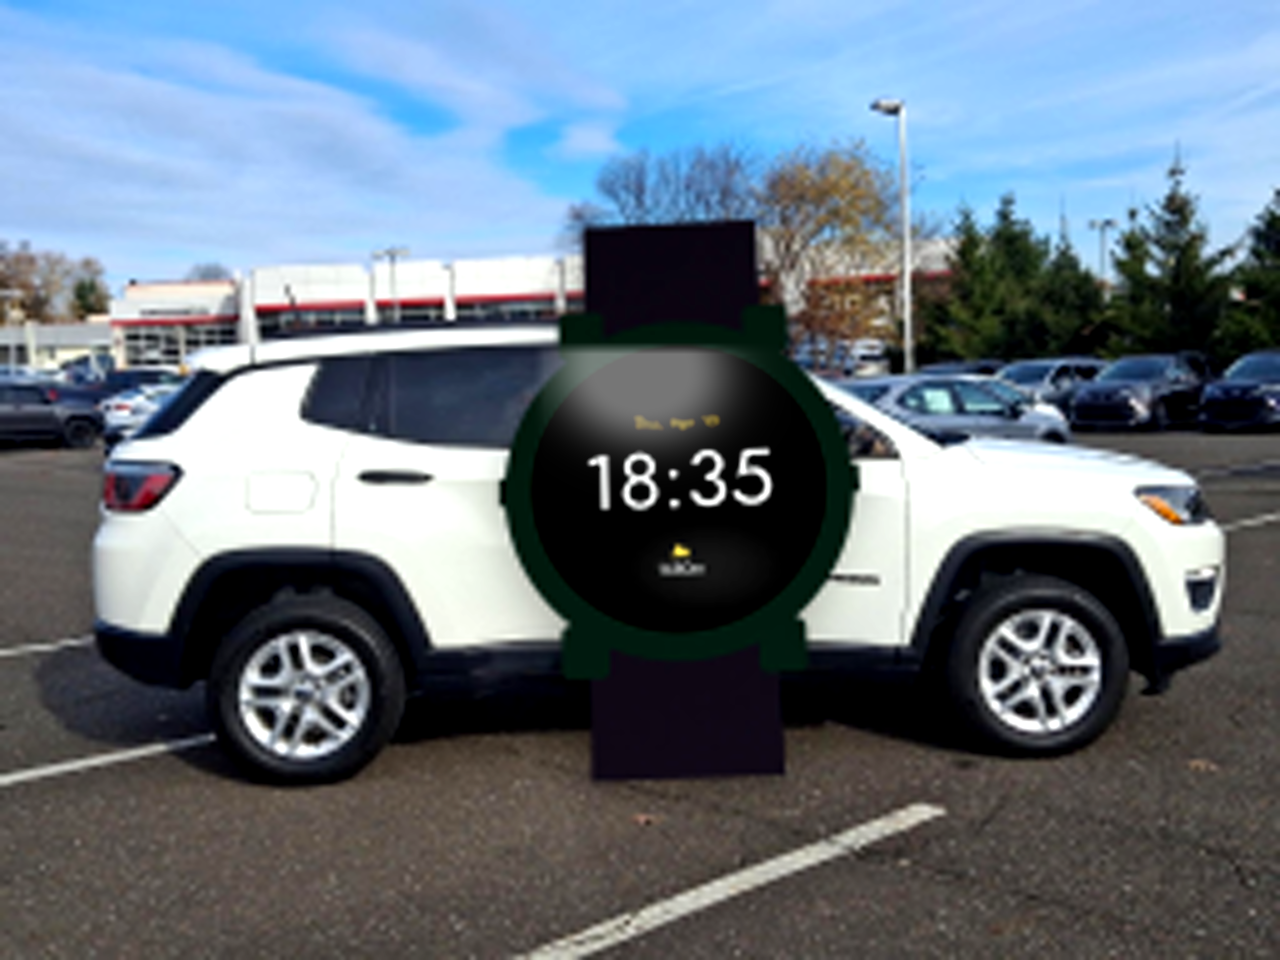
18:35
